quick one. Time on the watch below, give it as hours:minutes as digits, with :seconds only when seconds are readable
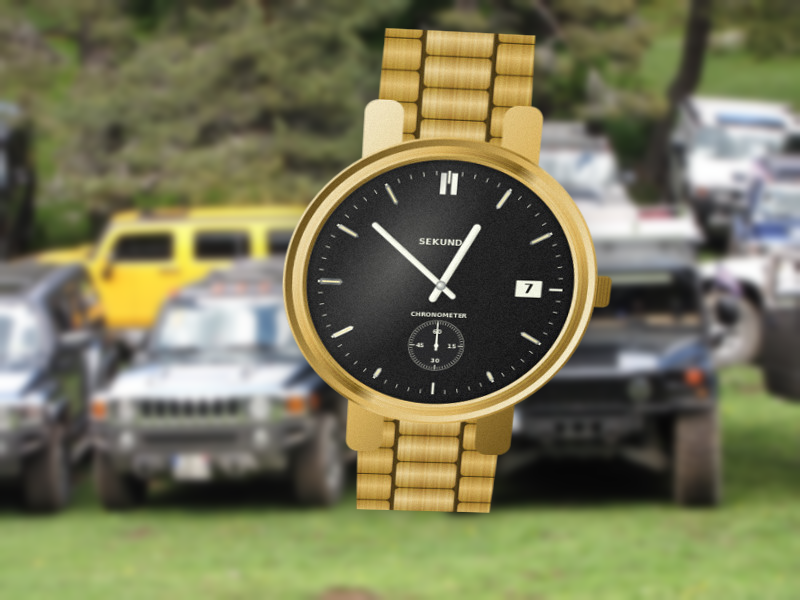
12:52
